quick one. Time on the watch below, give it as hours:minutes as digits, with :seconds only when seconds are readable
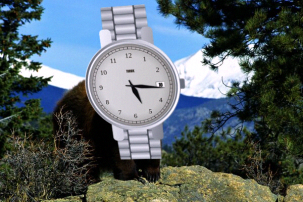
5:16
